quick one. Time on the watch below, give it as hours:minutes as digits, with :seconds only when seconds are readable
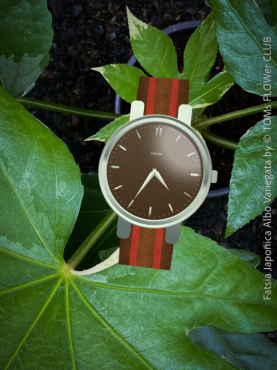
4:35
